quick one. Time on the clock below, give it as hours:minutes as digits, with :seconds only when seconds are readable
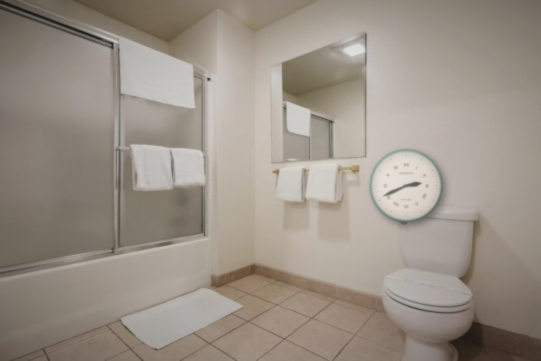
2:41
